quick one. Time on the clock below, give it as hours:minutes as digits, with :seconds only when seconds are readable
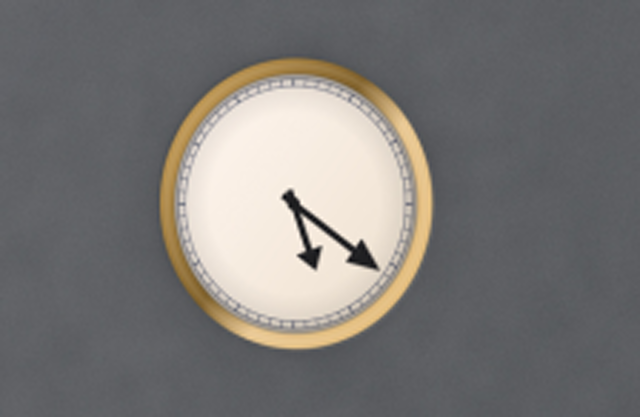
5:21
